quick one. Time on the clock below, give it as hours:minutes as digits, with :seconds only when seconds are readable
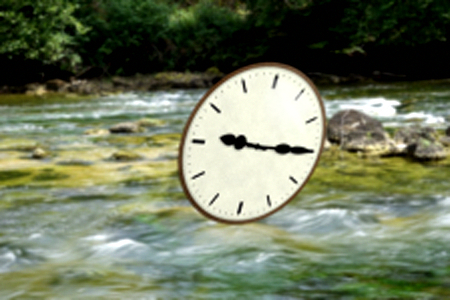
9:15
